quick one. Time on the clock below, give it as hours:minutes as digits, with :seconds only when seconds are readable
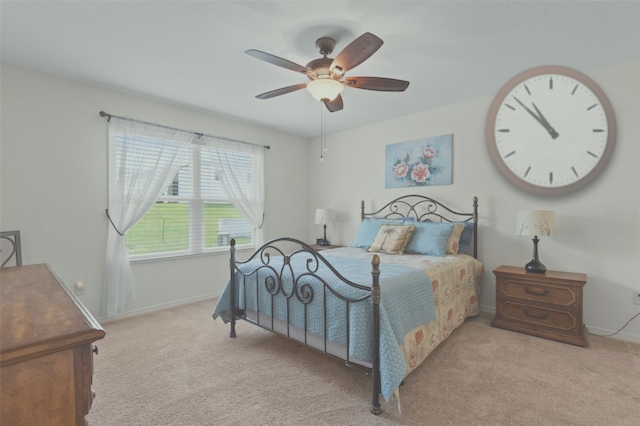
10:52
